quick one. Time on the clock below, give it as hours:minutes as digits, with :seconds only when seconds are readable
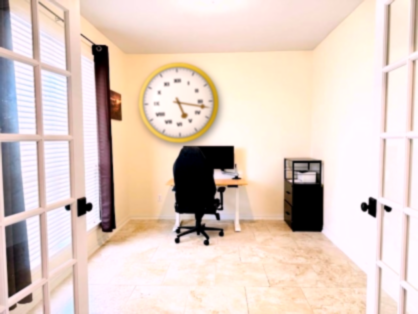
5:17
